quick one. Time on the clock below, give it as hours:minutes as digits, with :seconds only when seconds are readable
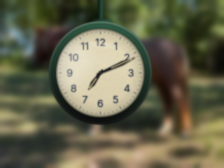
7:11
